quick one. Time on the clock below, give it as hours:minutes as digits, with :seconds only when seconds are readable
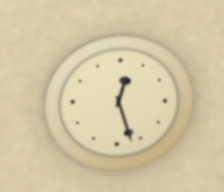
12:27
